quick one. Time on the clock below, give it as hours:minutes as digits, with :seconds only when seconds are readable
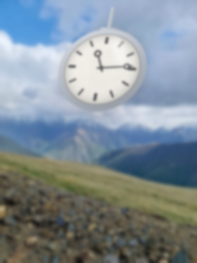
11:14
